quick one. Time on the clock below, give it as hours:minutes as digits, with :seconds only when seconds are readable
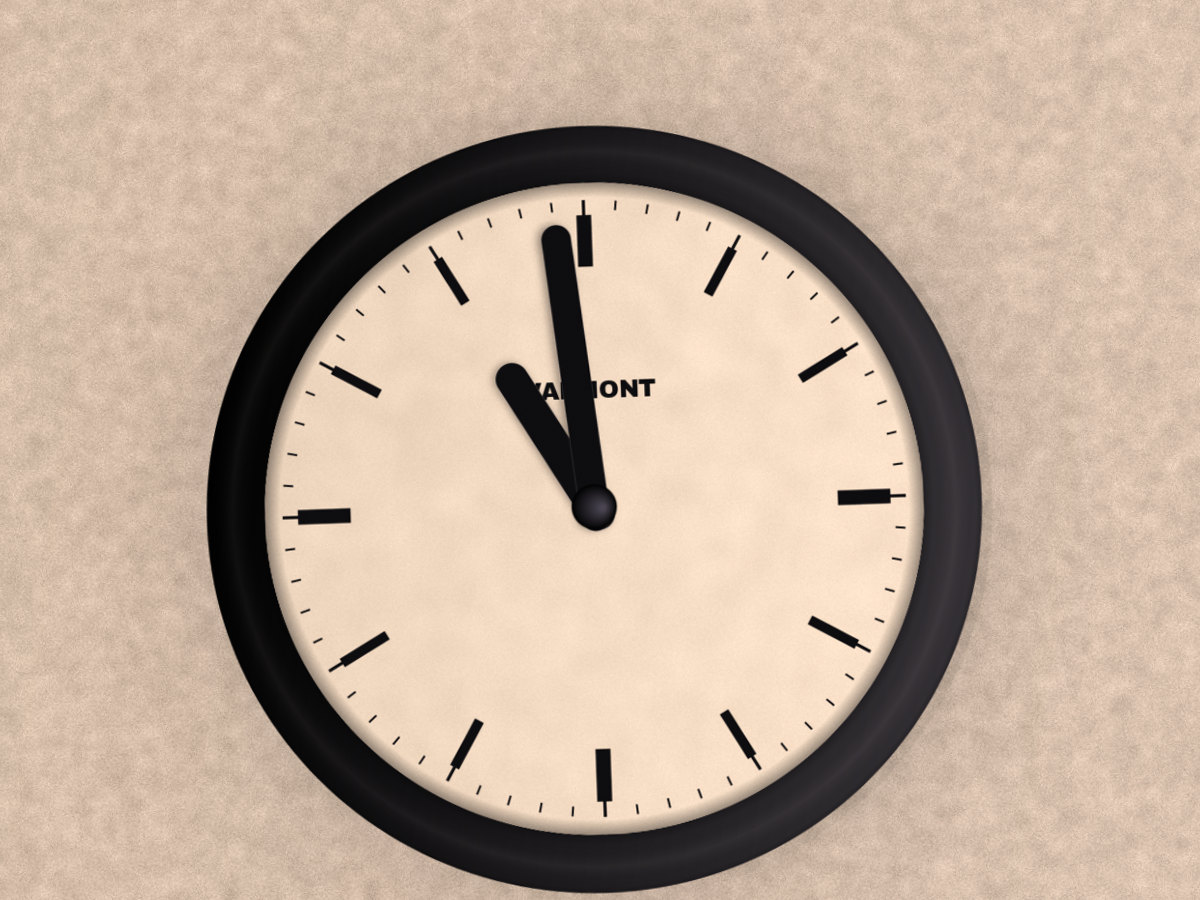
10:59
